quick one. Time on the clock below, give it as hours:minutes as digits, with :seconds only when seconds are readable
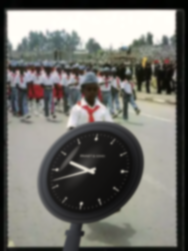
9:42
